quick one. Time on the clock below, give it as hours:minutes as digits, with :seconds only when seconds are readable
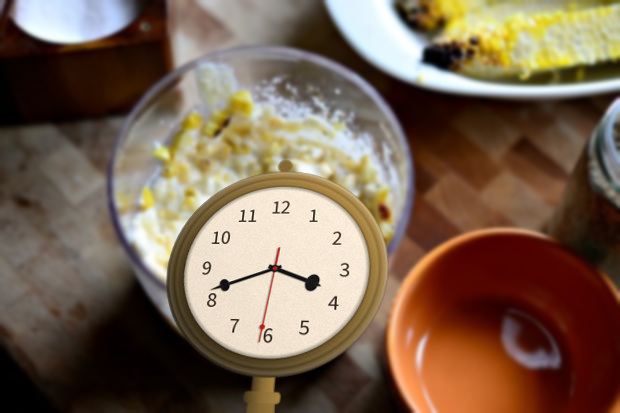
3:41:31
